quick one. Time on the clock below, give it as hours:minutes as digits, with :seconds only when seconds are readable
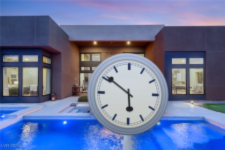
5:51
